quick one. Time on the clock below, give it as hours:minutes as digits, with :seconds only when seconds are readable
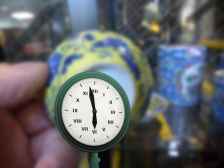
5:58
